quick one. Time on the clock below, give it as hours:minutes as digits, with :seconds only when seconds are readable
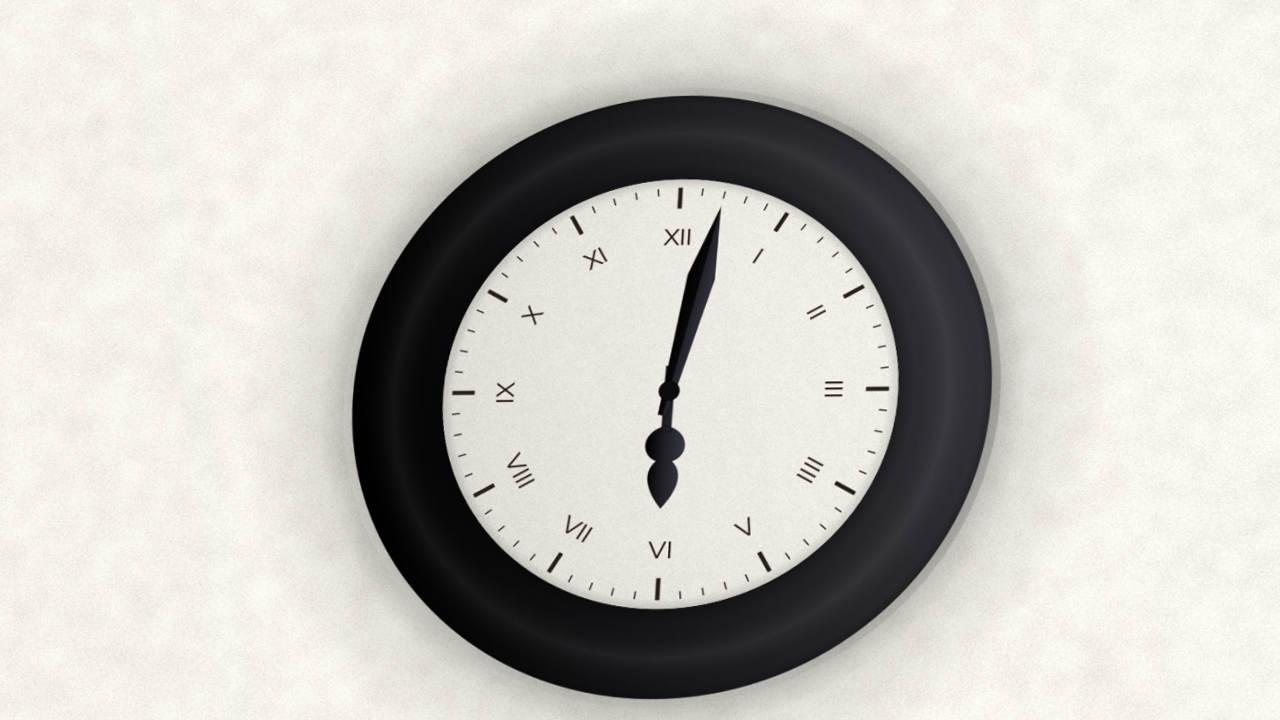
6:02
